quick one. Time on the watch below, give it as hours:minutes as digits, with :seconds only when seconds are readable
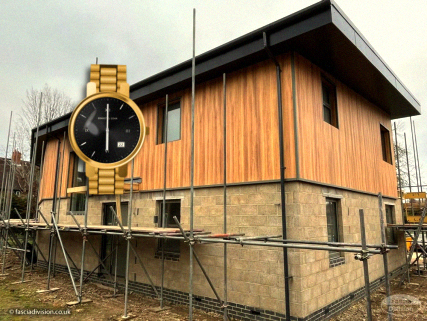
6:00
